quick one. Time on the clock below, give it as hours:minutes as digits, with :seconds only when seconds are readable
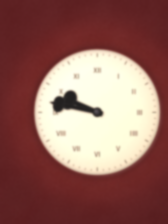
9:47
